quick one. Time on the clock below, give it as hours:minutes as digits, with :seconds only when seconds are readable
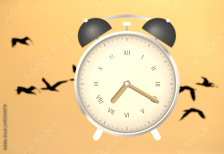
7:20
